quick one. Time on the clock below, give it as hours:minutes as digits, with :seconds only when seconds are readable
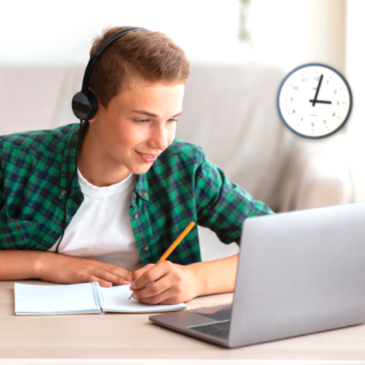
3:02
